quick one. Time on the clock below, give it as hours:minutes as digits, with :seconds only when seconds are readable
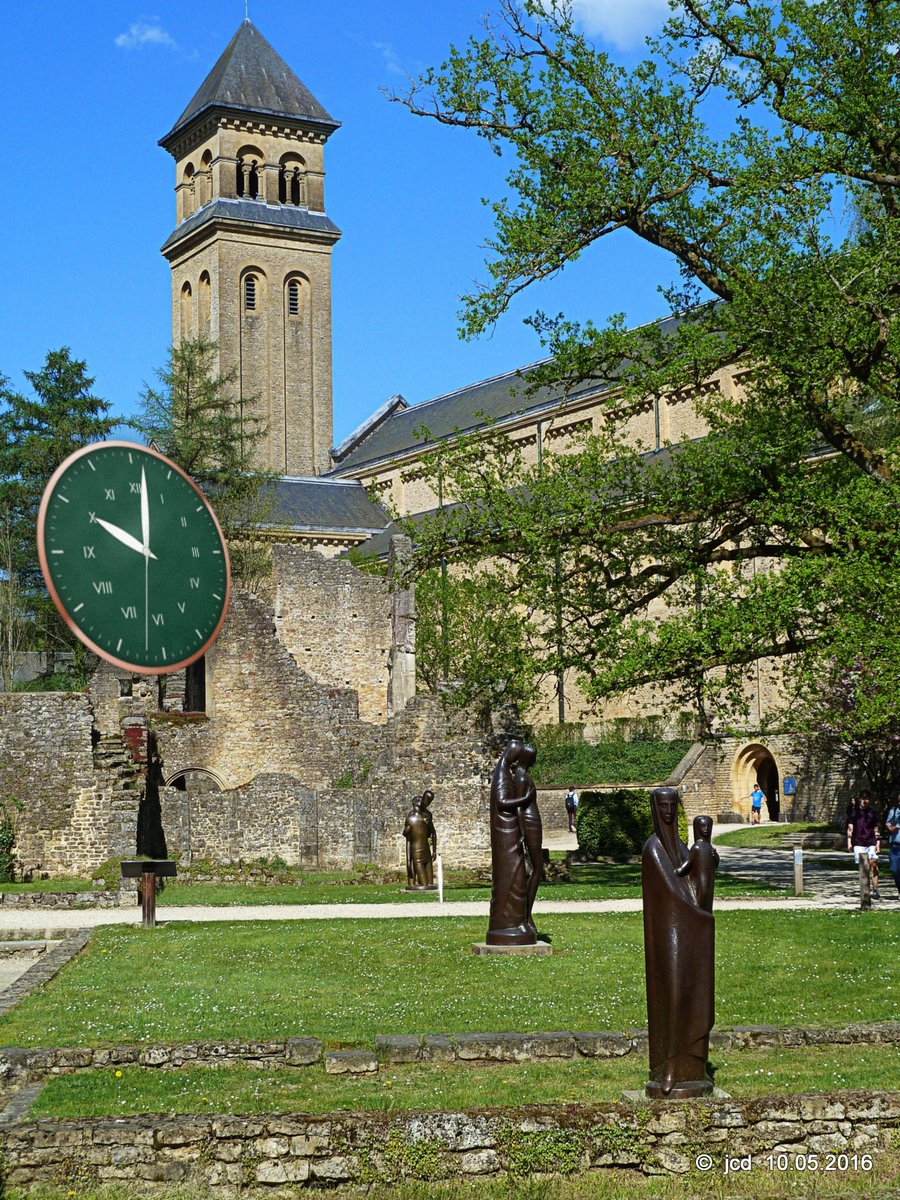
10:01:32
